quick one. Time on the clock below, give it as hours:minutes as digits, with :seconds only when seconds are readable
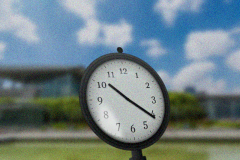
10:21
